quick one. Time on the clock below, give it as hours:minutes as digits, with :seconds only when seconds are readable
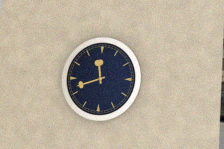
11:42
